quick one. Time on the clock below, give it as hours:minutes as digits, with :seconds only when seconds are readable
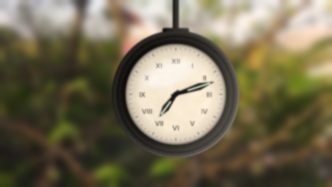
7:12
